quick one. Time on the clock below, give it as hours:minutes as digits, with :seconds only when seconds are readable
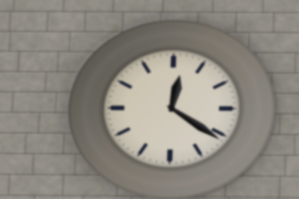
12:21
